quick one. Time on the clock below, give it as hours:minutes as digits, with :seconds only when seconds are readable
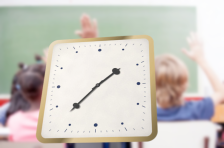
1:37
